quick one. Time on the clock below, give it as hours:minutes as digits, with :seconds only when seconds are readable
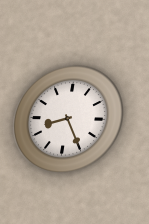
8:25
